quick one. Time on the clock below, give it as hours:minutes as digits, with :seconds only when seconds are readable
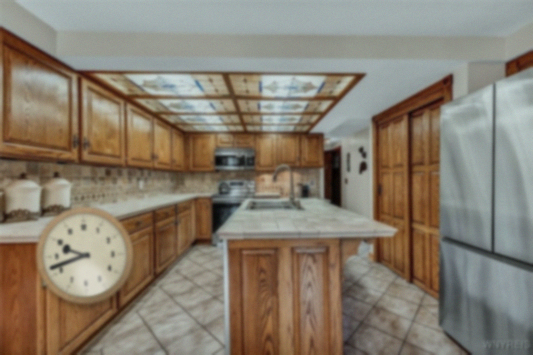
9:42
